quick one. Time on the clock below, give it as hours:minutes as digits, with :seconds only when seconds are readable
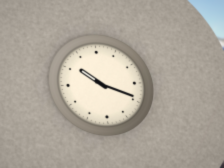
10:19
